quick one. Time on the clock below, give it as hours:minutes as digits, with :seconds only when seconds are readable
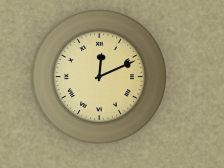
12:11
